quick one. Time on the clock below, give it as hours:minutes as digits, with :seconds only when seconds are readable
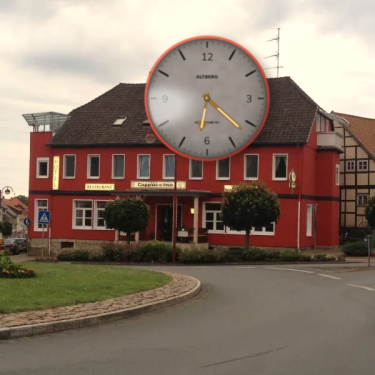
6:22
